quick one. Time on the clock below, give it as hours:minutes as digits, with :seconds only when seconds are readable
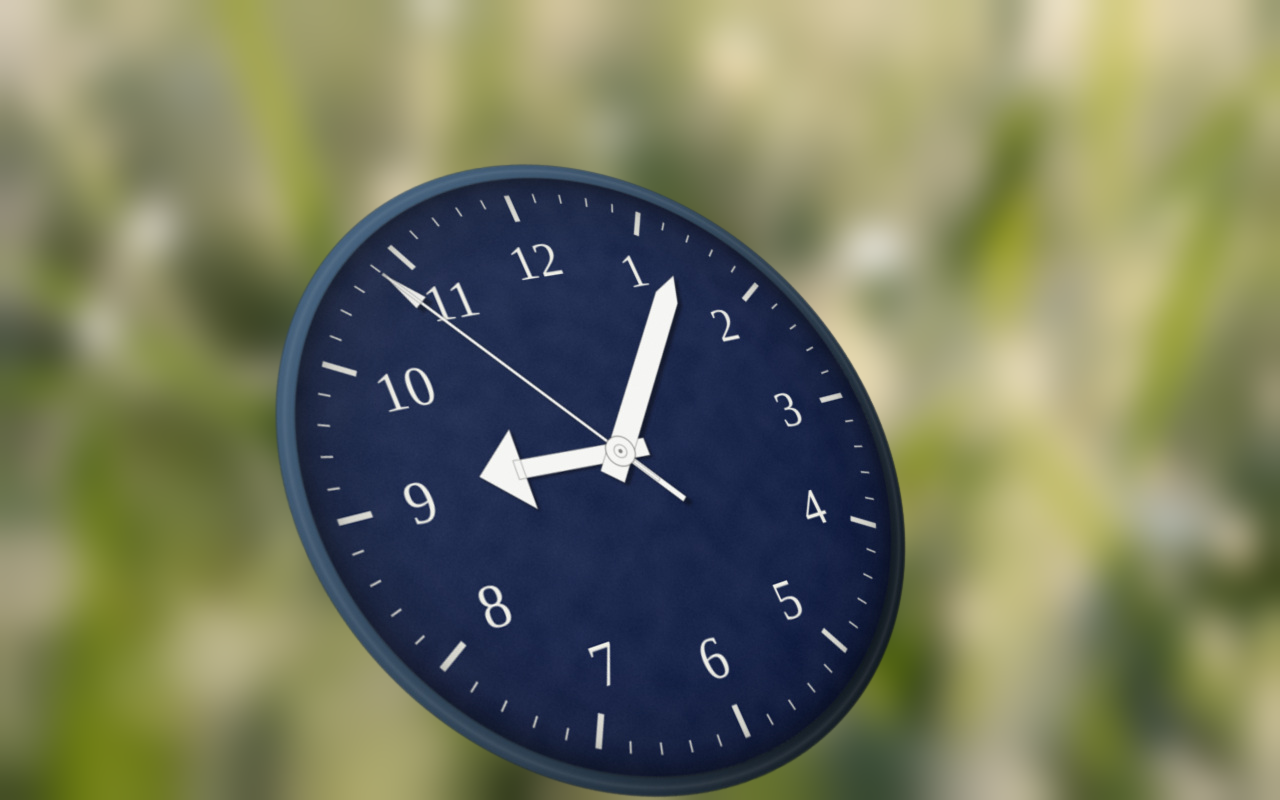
9:06:54
